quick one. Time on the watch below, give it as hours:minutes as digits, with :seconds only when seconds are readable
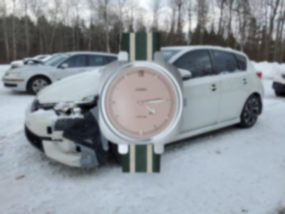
4:14
